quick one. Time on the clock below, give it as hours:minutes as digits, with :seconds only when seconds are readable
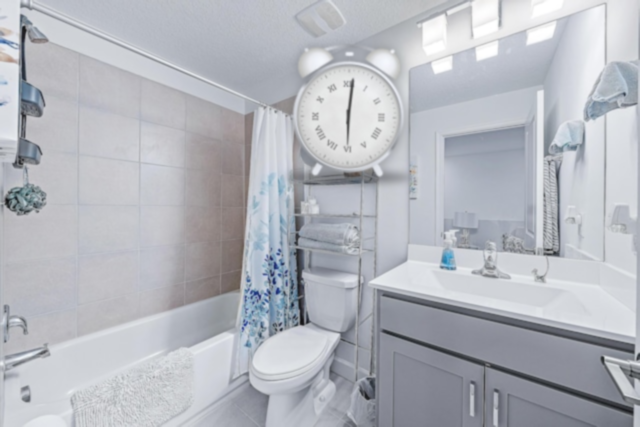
6:01
